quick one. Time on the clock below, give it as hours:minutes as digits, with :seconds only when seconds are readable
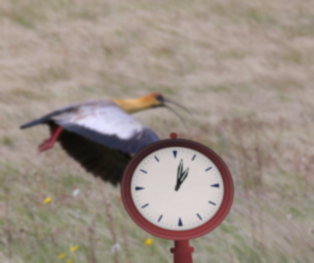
1:02
